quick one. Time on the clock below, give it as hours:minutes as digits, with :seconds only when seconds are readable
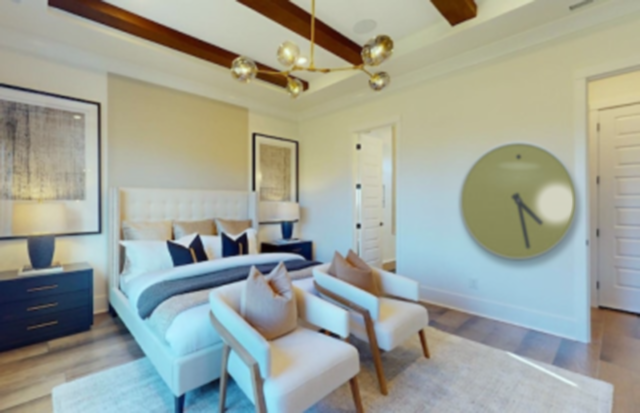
4:28
